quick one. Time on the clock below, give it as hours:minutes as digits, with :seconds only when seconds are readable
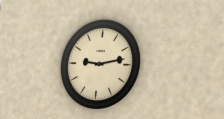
9:13
